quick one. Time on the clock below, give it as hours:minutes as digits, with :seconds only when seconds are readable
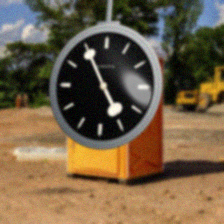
4:55
